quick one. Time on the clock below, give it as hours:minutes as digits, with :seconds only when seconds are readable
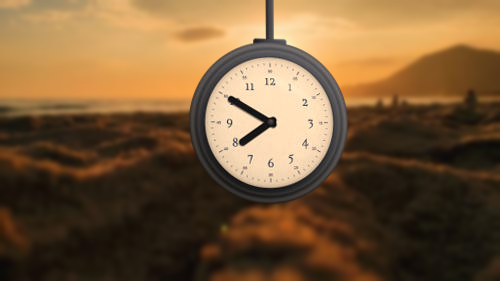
7:50
